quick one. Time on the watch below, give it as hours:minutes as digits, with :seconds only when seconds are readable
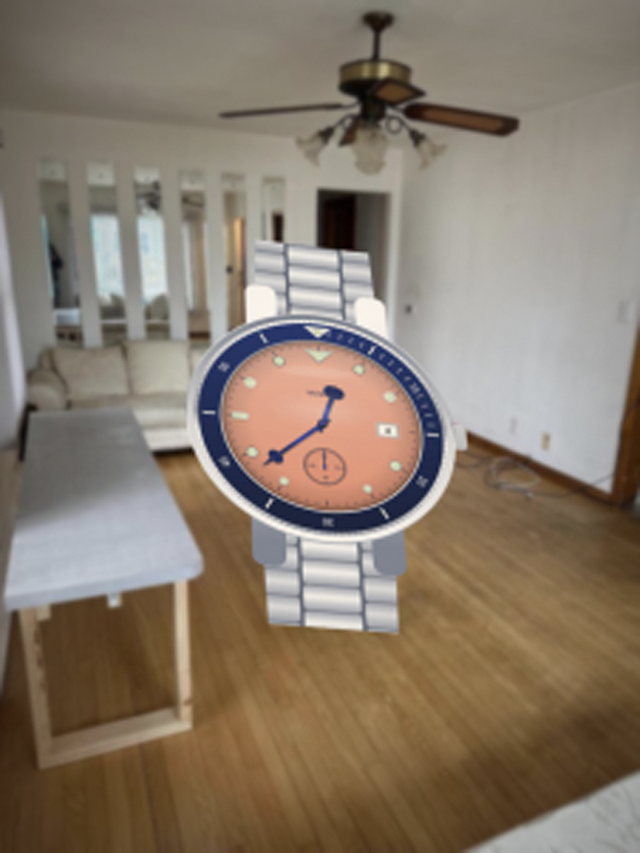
12:38
